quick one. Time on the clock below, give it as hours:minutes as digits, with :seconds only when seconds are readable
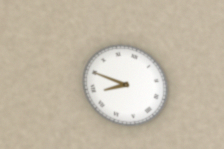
7:45
